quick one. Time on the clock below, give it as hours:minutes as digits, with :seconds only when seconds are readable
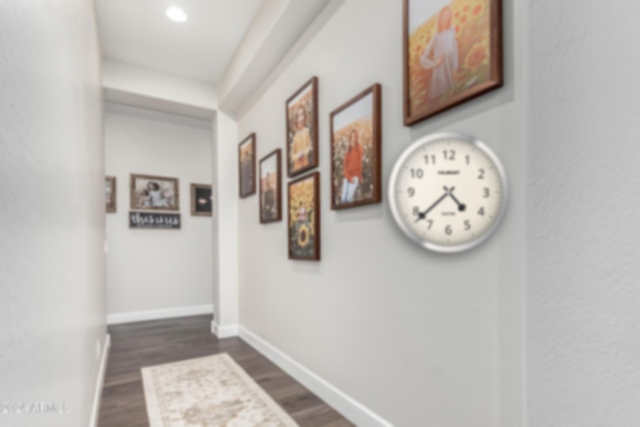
4:38
